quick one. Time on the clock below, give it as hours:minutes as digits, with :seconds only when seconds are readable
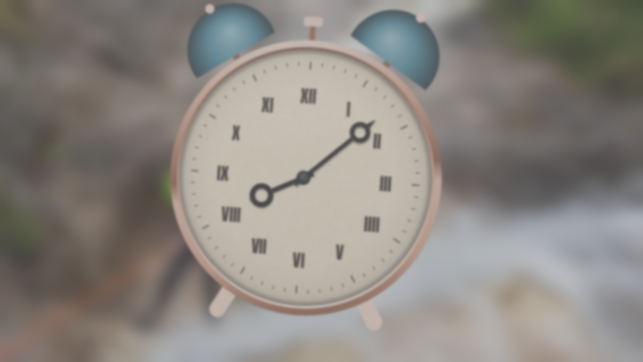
8:08
